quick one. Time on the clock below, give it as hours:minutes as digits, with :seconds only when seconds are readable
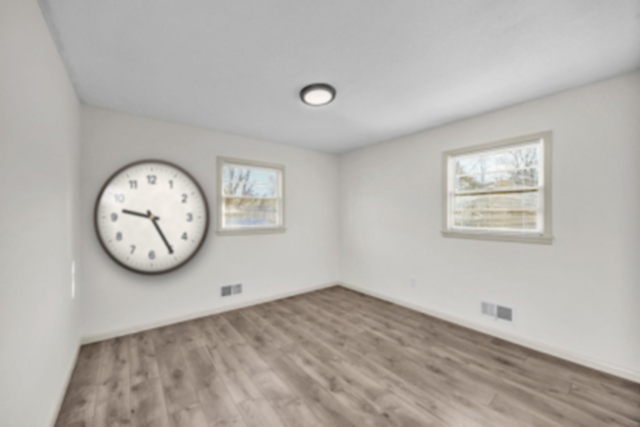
9:25
